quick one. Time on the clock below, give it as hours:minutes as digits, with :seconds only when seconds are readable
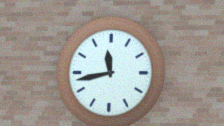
11:43
